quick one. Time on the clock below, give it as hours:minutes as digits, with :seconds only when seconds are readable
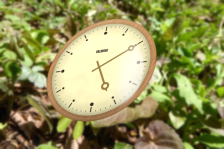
5:10
